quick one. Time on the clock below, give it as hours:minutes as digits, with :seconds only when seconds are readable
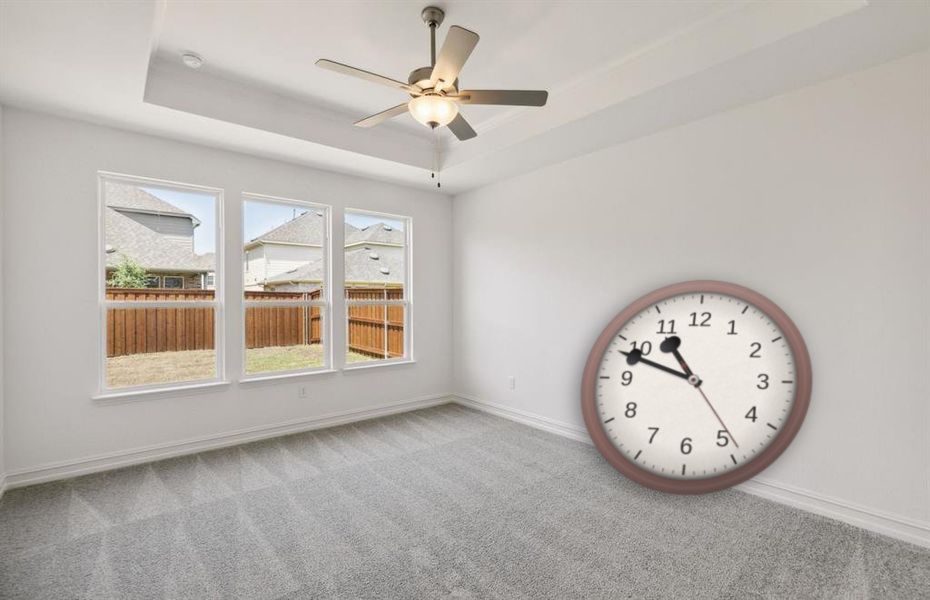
10:48:24
